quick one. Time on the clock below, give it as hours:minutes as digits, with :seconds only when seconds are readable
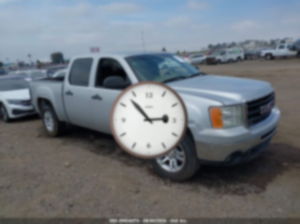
2:53
